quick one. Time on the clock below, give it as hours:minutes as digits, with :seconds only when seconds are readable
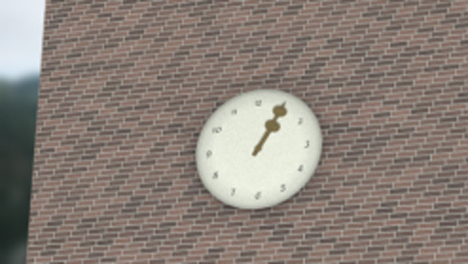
1:05
